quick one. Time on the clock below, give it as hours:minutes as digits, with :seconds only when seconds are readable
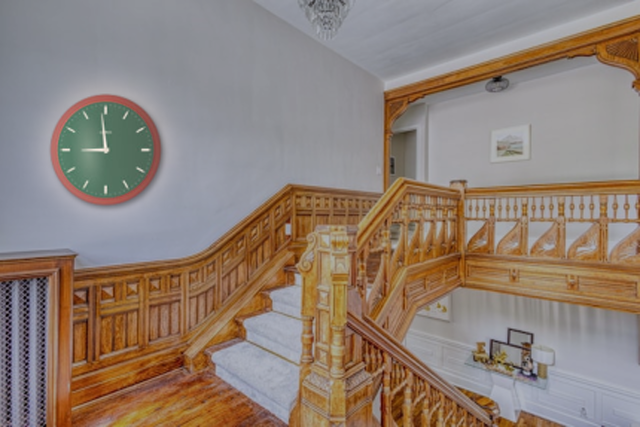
8:59
